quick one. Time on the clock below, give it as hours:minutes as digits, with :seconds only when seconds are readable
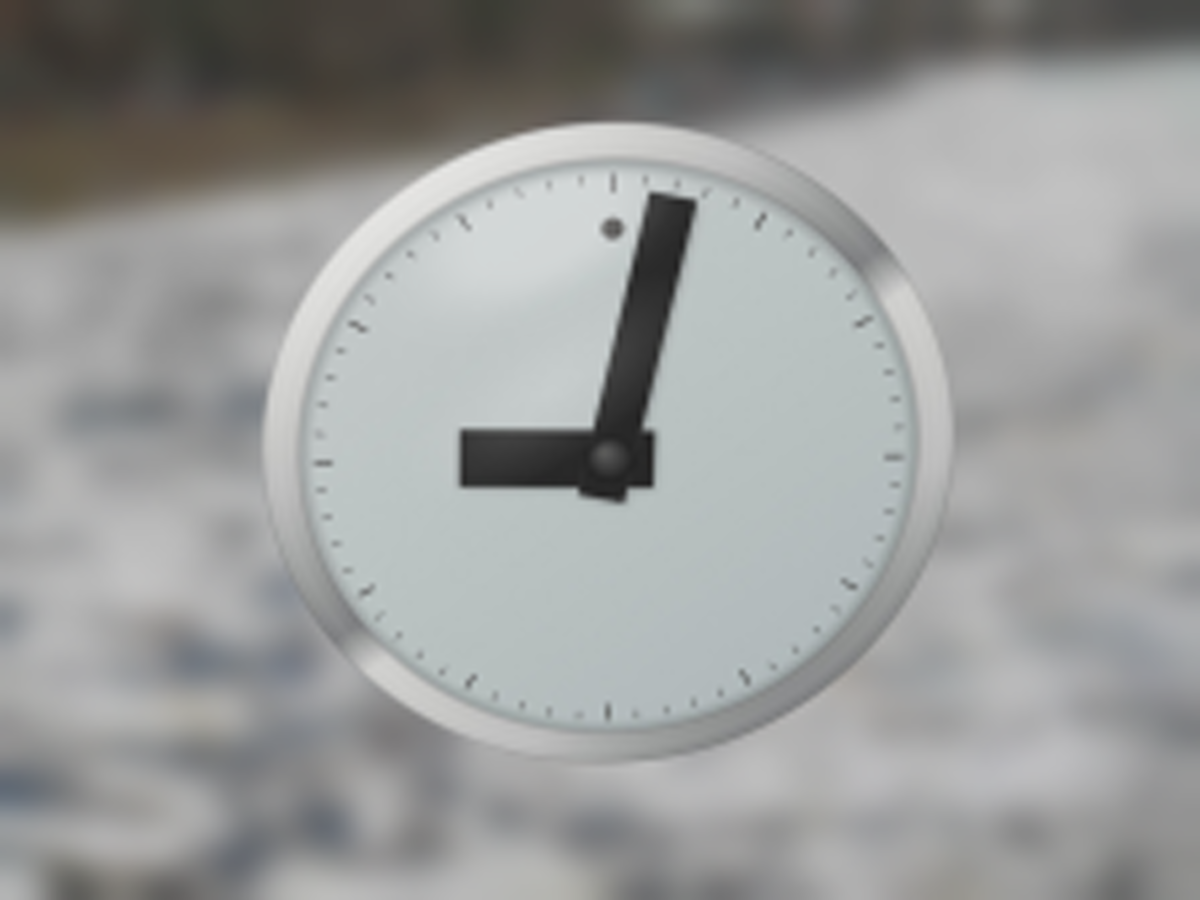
9:02
